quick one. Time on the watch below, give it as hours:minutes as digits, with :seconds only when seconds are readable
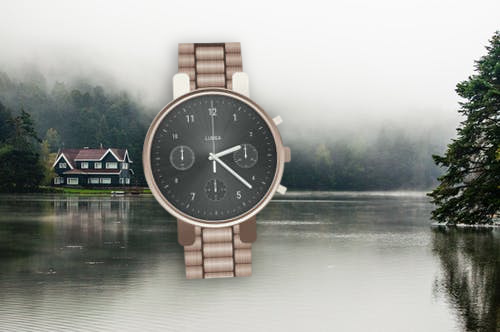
2:22
